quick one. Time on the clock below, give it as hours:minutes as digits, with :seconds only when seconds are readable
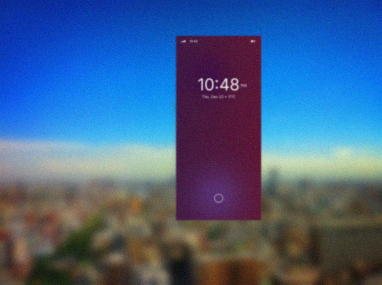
10:48
